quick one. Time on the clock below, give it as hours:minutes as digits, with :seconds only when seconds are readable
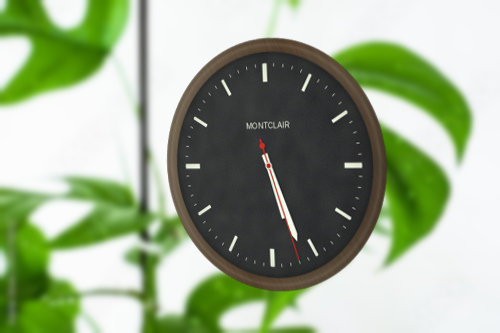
5:26:27
